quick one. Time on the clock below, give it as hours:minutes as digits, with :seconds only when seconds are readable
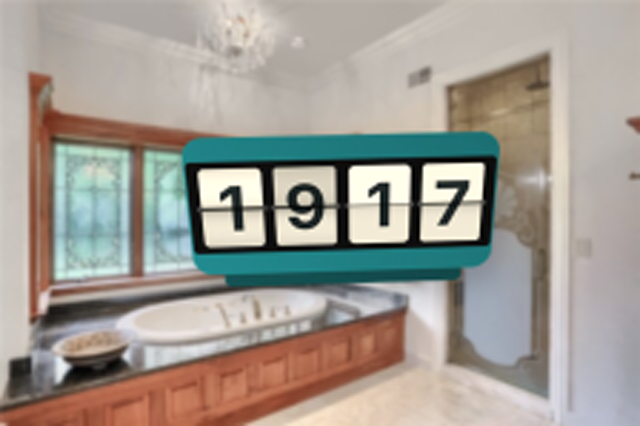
19:17
